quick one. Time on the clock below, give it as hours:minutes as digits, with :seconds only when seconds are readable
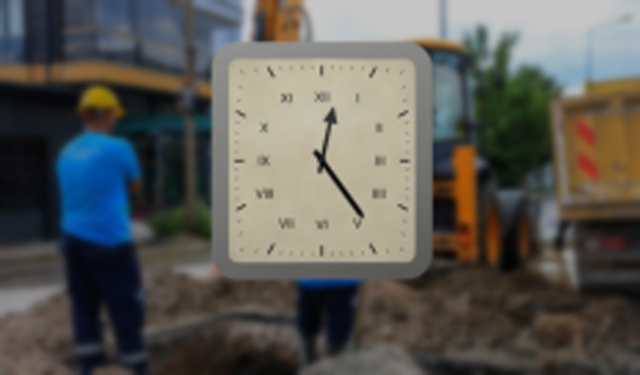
12:24
